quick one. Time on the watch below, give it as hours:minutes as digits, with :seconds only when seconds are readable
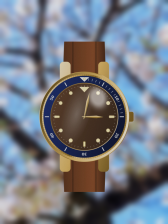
3:02
